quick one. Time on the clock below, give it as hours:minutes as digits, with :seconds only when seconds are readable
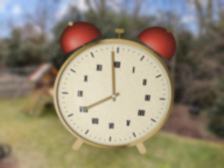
7:59
